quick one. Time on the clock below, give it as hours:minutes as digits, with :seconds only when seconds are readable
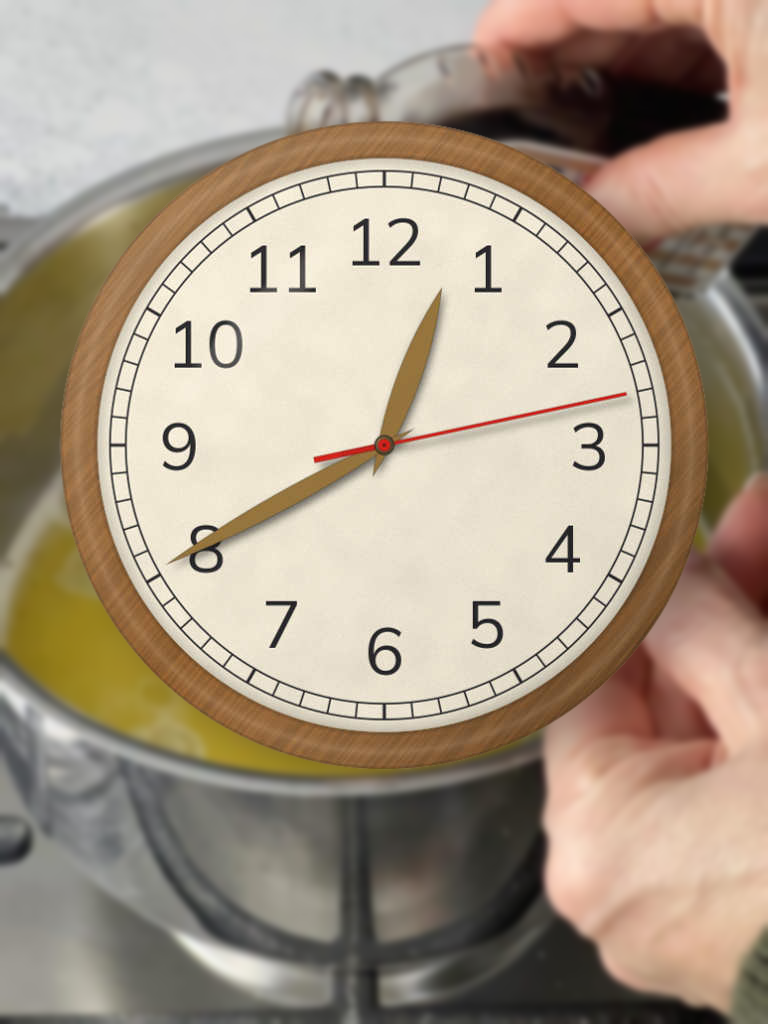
12:40:13
